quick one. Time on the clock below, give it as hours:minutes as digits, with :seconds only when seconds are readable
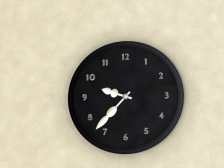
9:37
